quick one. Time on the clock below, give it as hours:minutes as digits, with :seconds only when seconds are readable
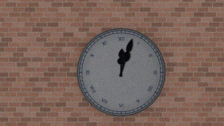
12:03
